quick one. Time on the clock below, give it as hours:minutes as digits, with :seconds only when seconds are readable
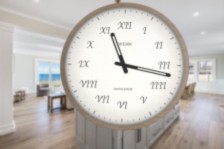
11:17
